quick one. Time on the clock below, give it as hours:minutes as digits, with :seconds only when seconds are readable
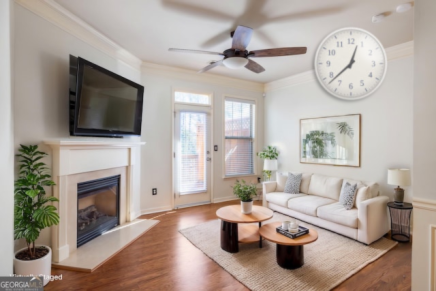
12:38
